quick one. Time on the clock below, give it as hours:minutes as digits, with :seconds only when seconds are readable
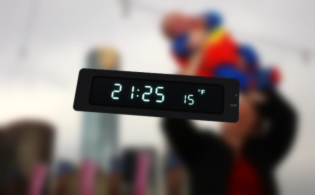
21:25
